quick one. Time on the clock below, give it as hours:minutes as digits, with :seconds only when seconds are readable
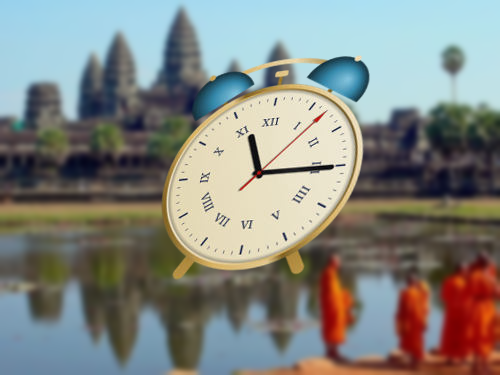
11:15:07
